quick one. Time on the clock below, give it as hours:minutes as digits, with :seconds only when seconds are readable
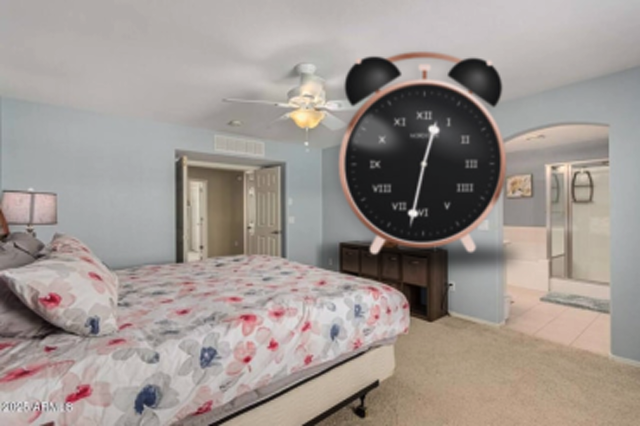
12:32
